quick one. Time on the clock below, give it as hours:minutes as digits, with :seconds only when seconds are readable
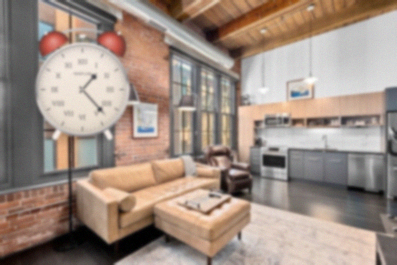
1:23
